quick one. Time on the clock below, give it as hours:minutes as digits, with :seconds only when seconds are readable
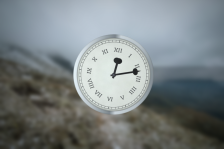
12:12
